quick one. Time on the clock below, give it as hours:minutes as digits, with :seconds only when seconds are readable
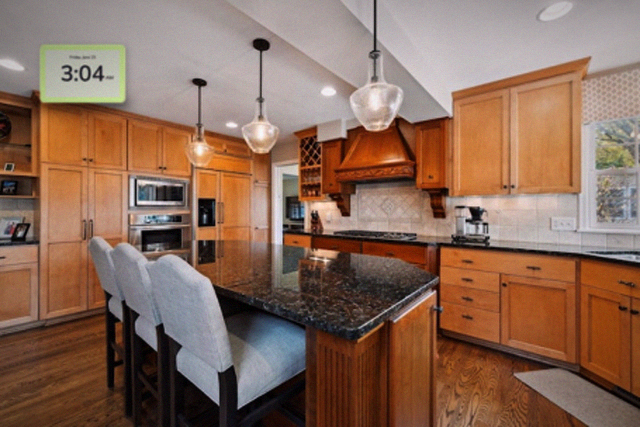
3:04
